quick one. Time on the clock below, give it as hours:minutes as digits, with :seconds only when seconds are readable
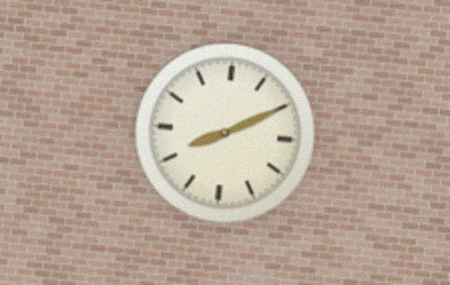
8:10
